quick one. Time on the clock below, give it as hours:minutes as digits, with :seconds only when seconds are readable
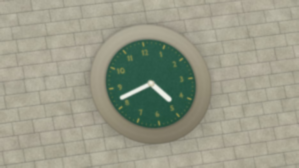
4:42
